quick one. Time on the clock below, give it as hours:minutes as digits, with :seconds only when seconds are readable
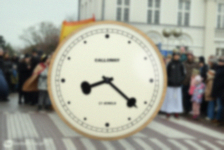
8:22
